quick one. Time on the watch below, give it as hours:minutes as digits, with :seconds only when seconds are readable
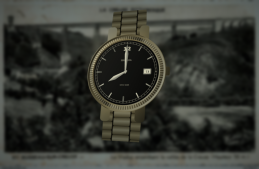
8:00
